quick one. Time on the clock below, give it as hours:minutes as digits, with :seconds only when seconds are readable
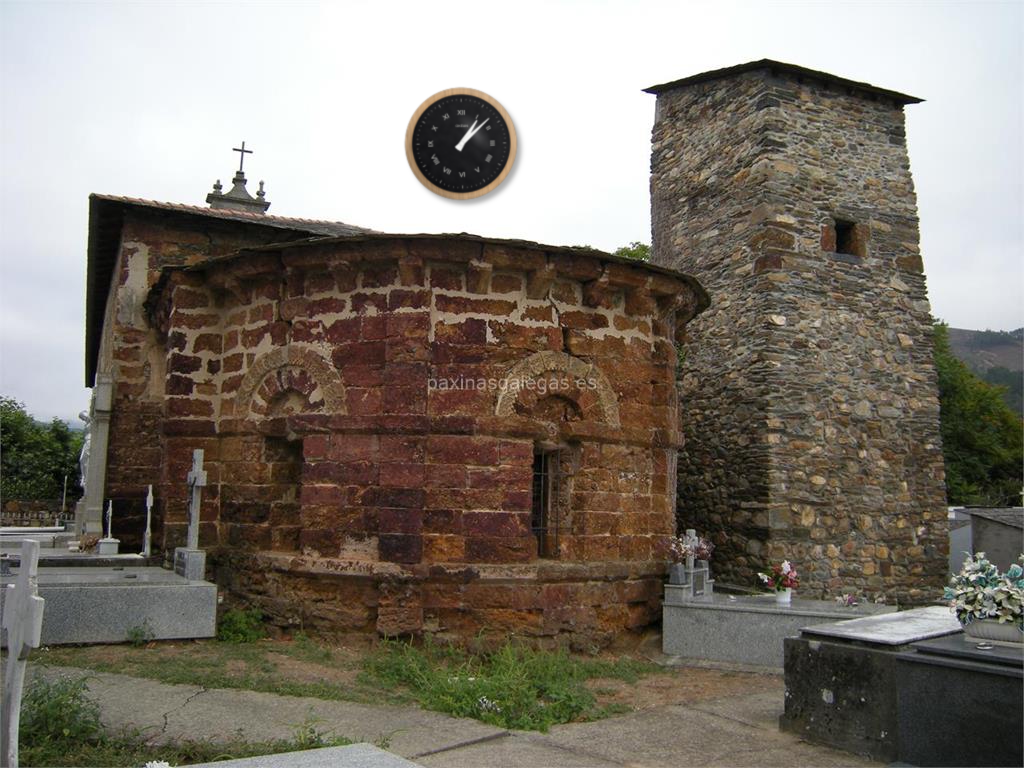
1:08
